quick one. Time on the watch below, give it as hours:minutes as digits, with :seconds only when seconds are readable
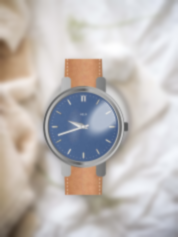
9:42
